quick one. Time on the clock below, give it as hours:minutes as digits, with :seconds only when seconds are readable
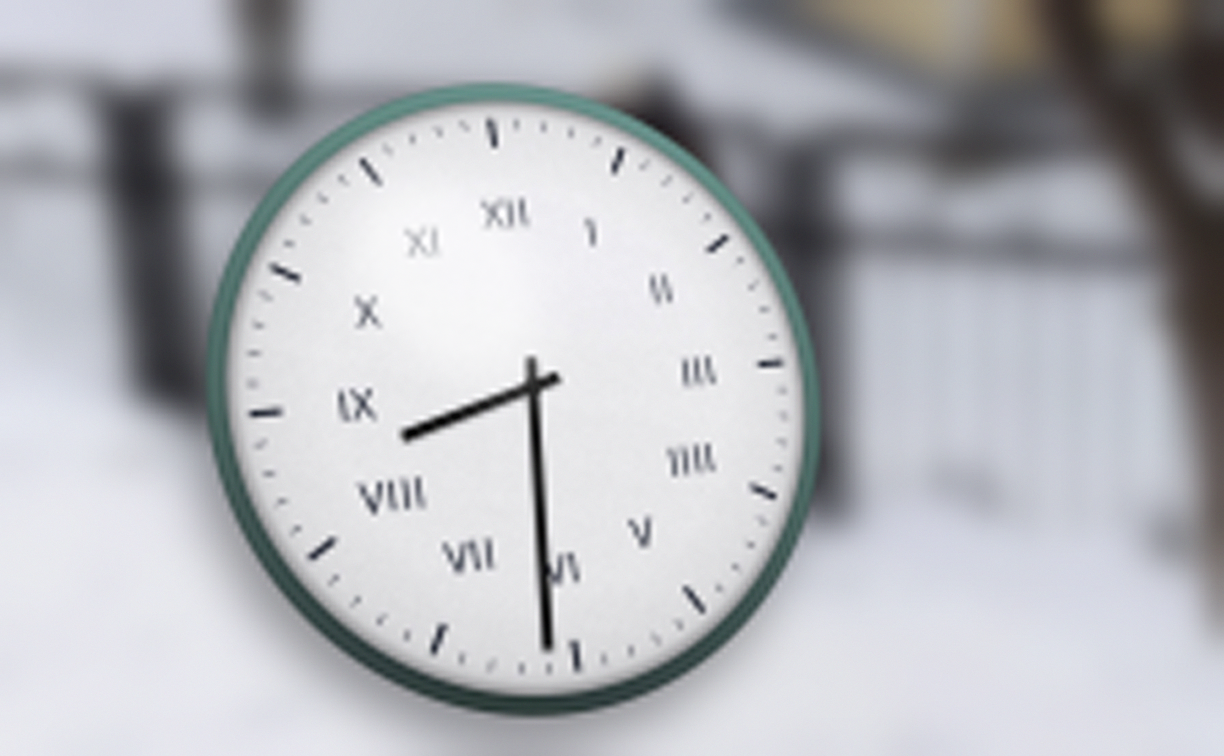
8:31
